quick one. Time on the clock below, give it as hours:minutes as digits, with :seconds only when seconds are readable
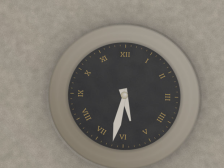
5:32
